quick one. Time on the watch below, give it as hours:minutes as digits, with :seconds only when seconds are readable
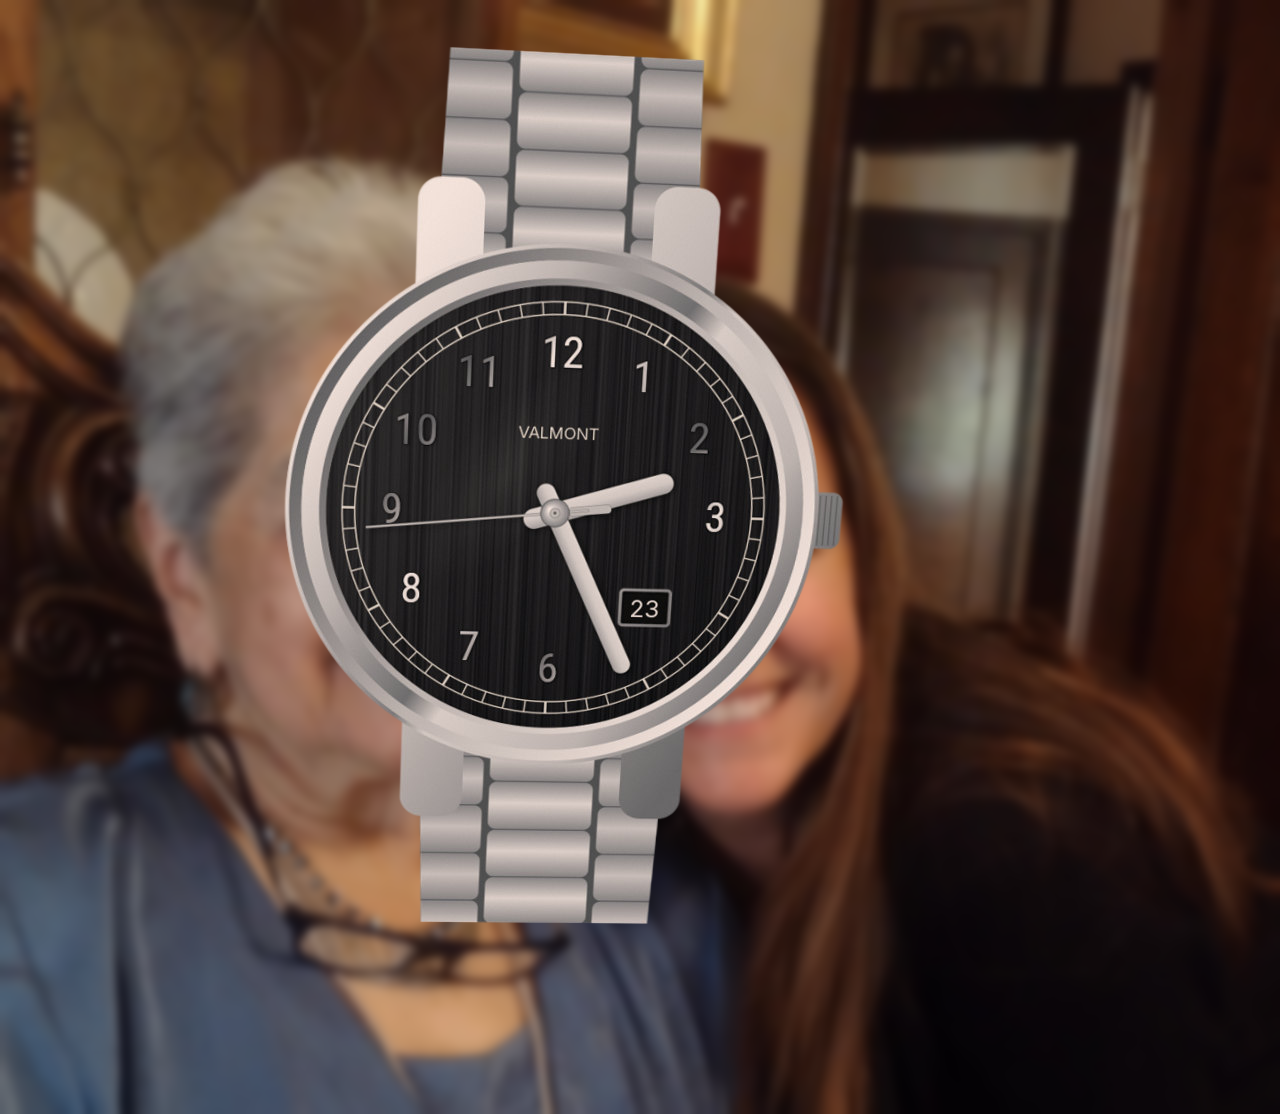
2:25:44
